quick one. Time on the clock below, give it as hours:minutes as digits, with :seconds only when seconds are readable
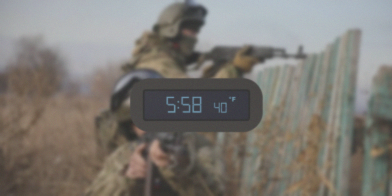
5:58
